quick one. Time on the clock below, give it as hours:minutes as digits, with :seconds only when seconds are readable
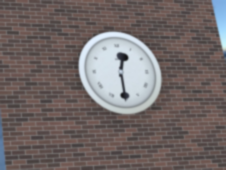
12:30
